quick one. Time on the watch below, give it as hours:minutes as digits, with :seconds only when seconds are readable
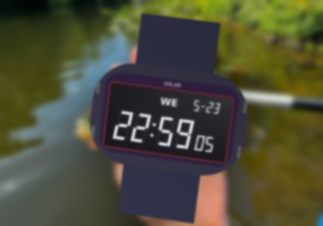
22:59:05
